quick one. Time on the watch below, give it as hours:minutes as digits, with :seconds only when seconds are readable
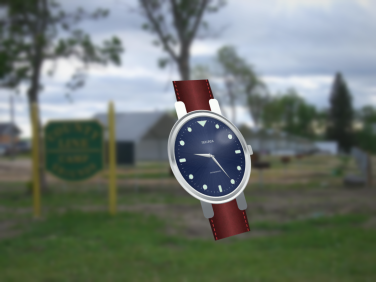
9:25
